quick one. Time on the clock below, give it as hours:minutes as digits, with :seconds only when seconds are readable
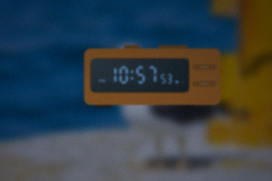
10:57
